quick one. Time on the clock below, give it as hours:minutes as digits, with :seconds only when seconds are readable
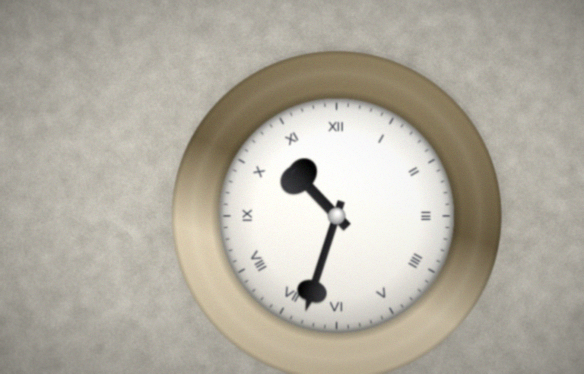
10:33
